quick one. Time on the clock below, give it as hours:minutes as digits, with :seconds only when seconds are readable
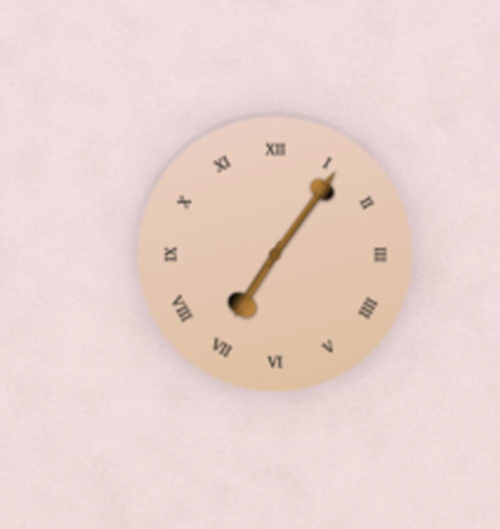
7:06
